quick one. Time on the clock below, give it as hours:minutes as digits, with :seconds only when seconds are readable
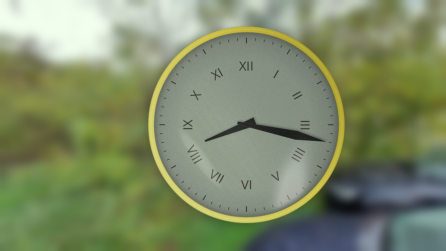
8:17
